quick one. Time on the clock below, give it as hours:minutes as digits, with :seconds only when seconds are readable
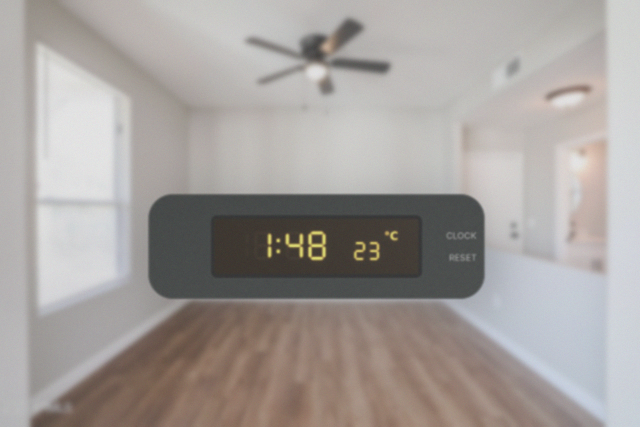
1:48
